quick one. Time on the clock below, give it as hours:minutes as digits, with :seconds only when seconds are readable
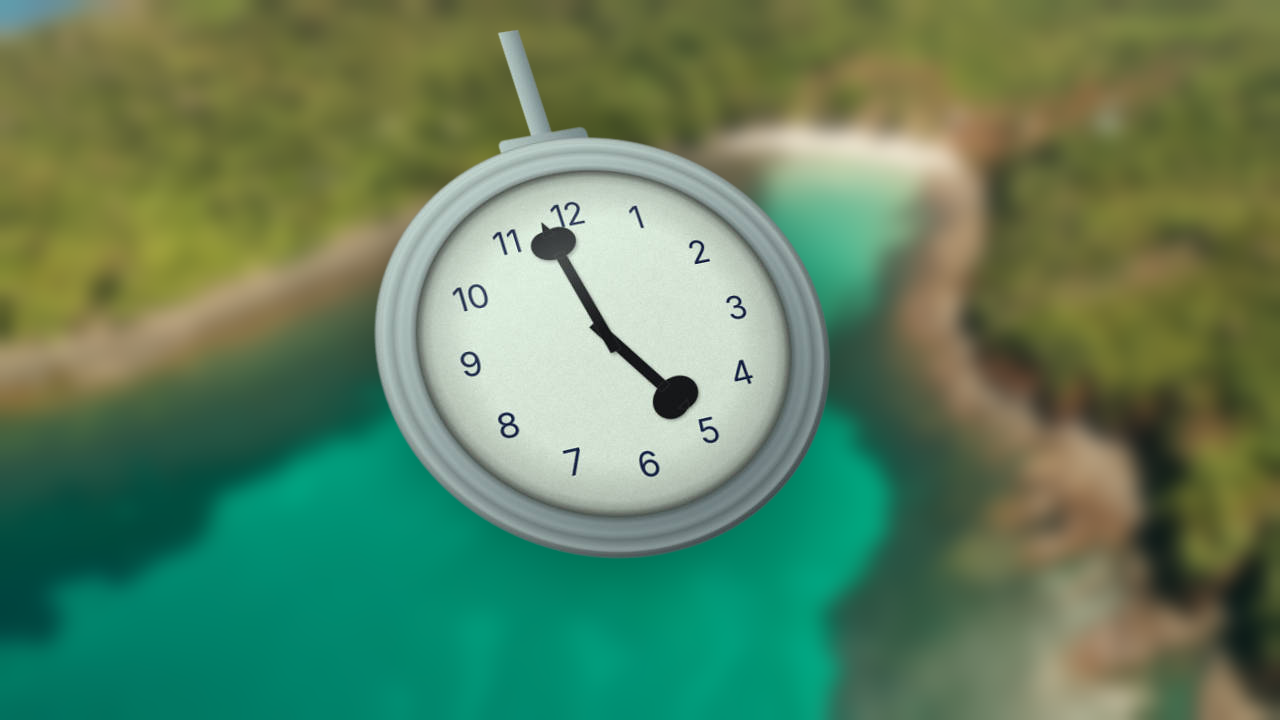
4:58
